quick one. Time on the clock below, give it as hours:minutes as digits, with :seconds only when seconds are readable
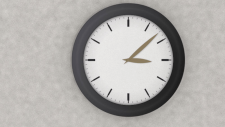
3:08
